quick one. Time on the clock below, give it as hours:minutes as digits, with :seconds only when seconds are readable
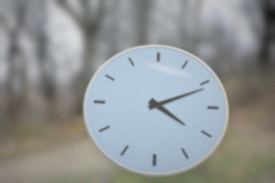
4:11
